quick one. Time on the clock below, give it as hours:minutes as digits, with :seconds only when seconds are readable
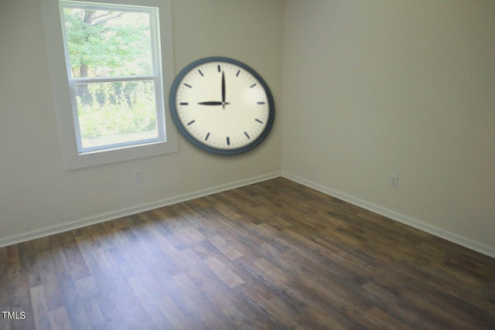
9:01
